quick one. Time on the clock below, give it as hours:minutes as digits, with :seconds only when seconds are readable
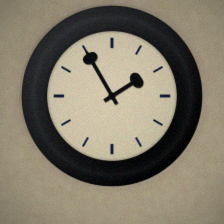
1:55
